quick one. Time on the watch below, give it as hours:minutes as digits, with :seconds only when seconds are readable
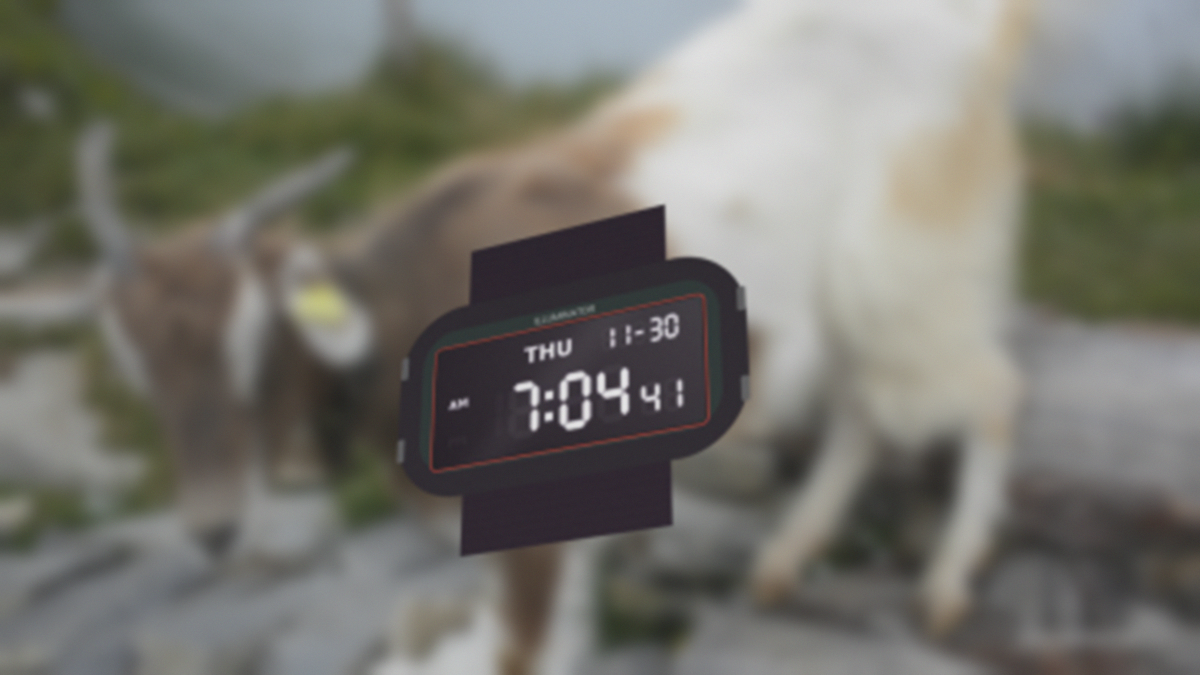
7:04:41
